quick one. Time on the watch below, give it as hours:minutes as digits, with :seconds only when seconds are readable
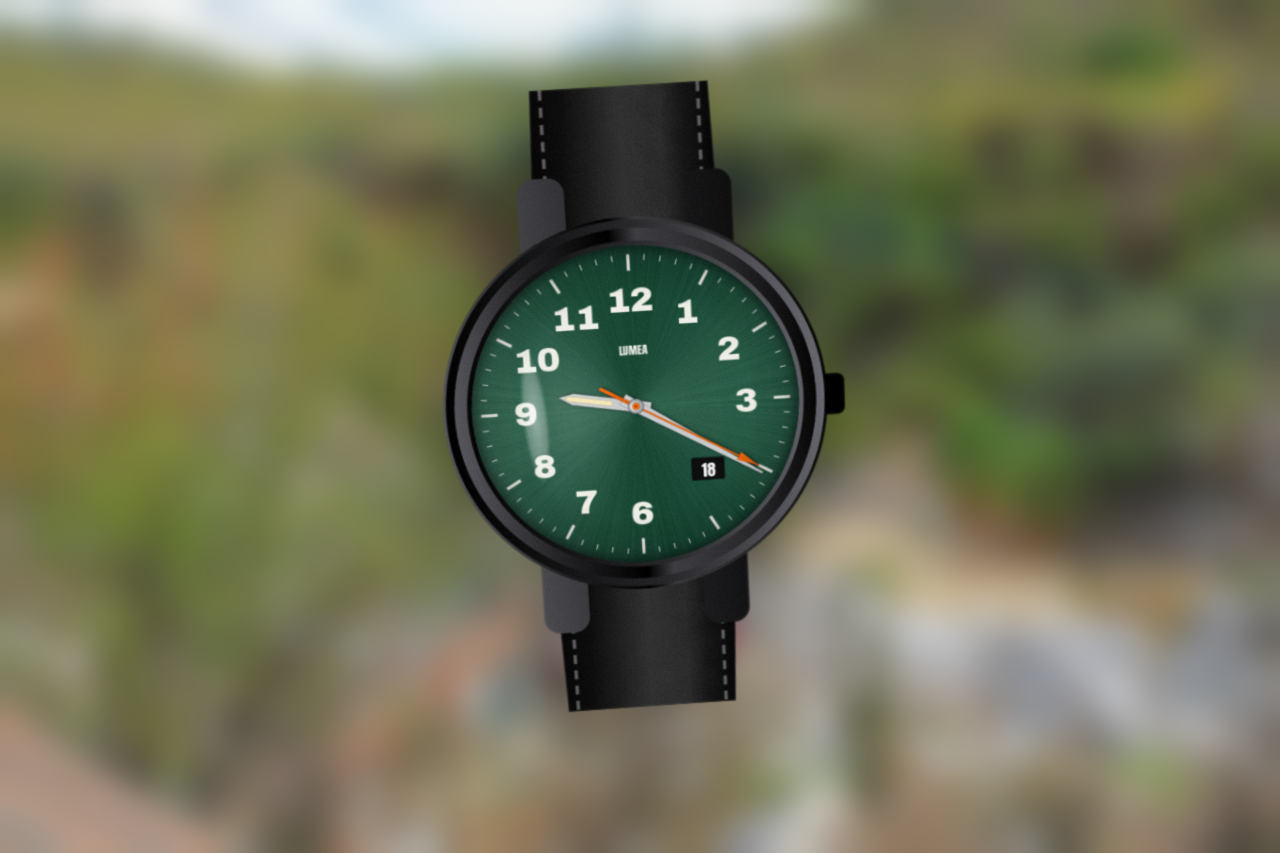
9:20:20
